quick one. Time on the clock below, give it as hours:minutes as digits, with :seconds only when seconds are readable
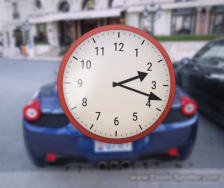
2:18
